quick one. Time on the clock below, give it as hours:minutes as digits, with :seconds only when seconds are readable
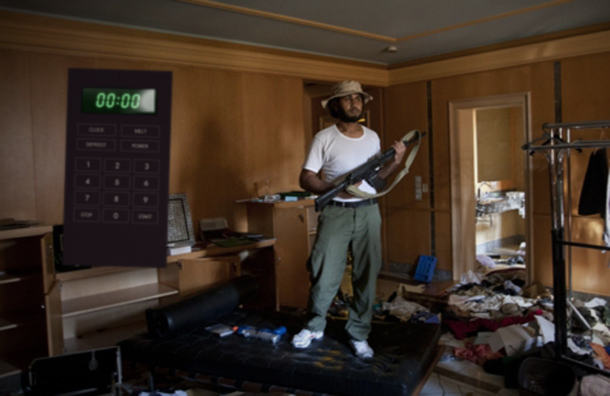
0:00
